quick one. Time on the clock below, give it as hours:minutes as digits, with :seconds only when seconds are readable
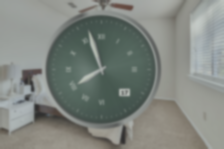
7:57
